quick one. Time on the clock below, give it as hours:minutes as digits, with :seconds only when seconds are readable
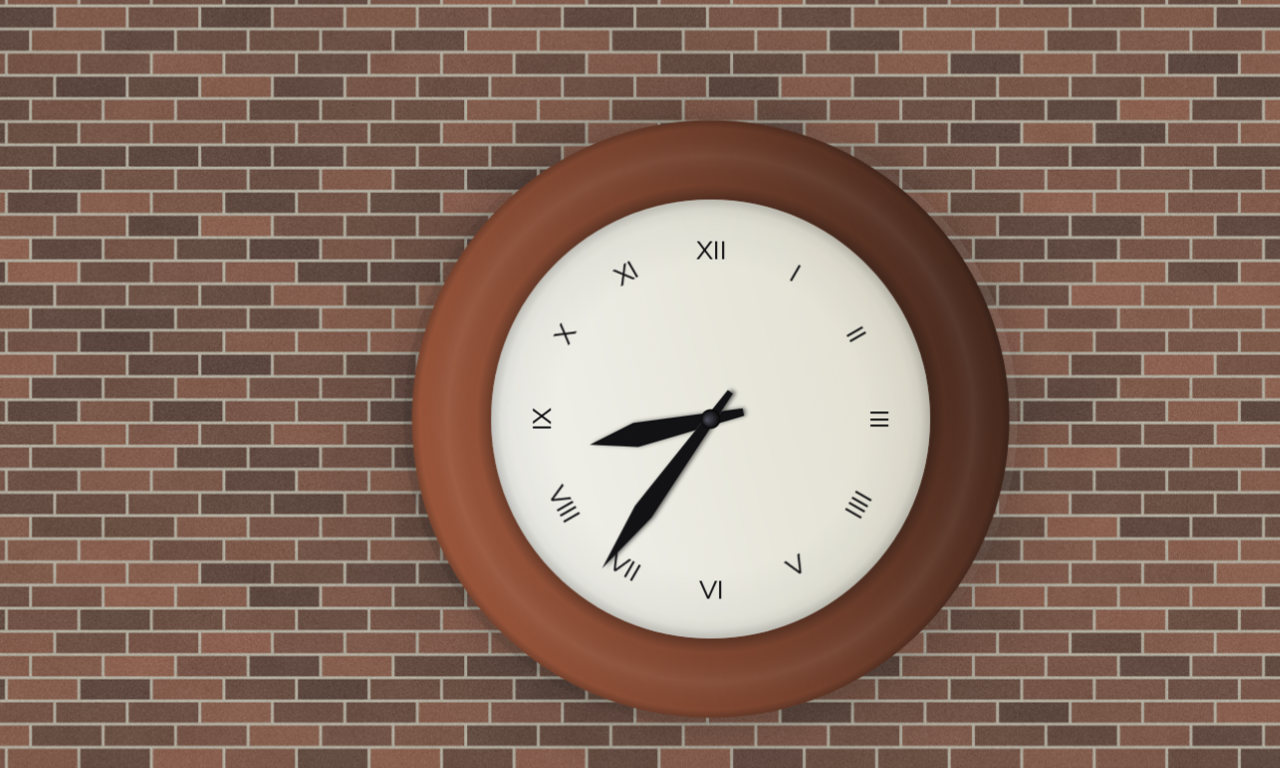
8:36
